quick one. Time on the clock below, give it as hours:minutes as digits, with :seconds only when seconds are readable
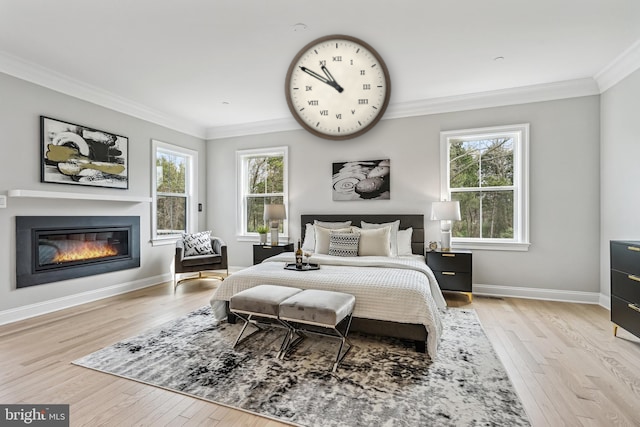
10:50
